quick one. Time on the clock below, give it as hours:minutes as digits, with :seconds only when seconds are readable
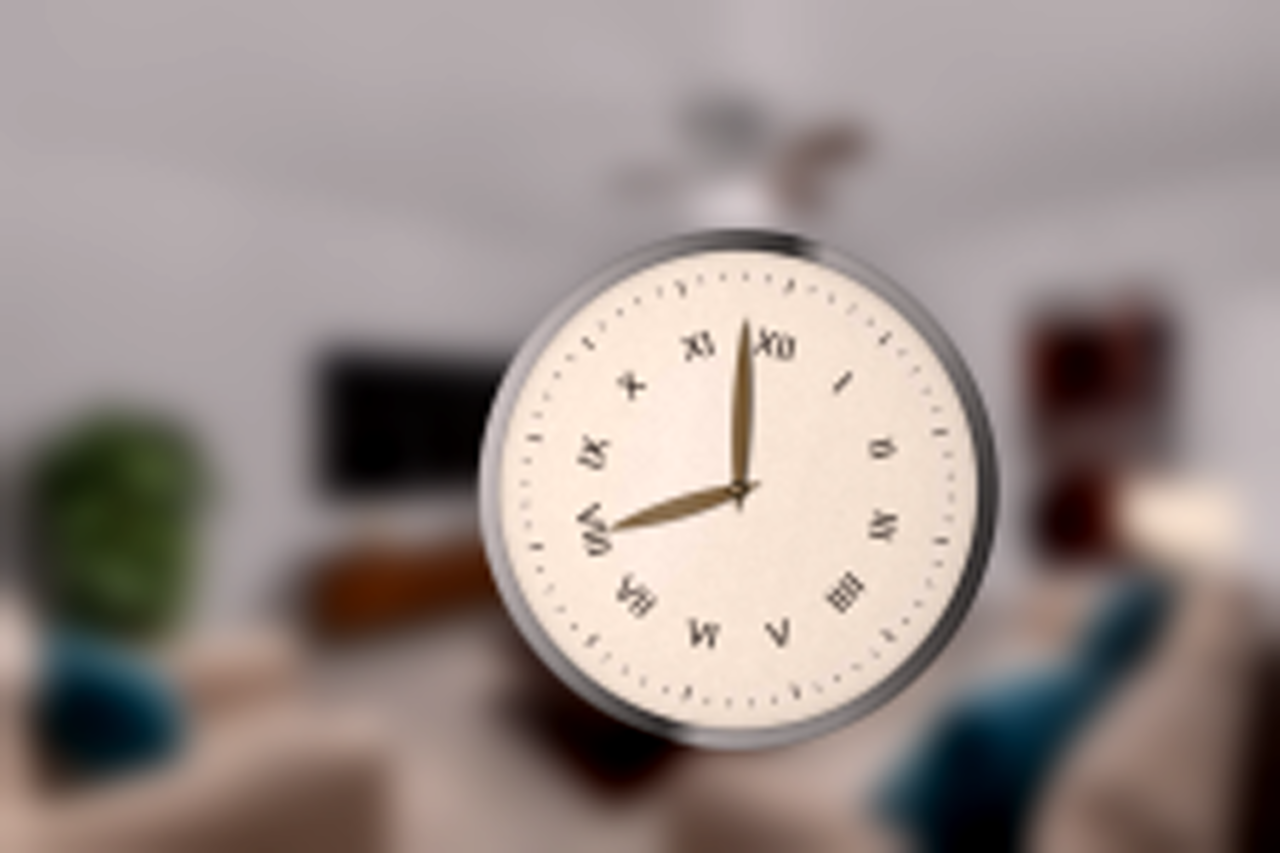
7:58
